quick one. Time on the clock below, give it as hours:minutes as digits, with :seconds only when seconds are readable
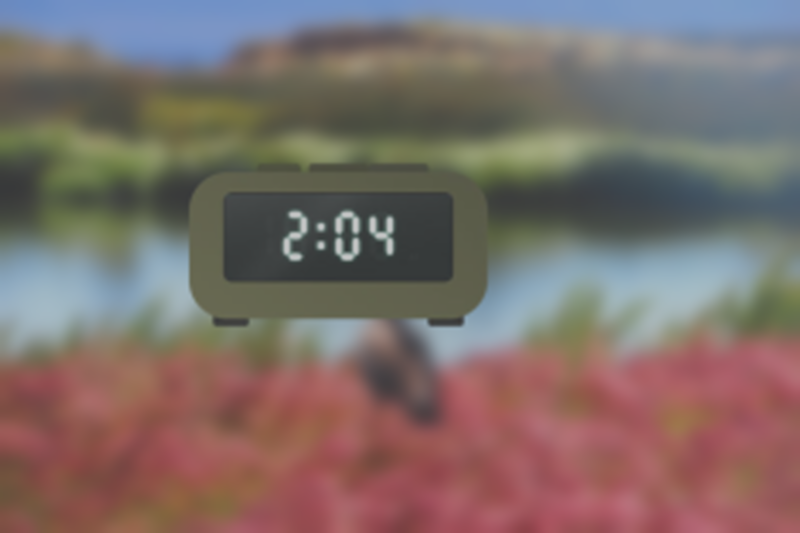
2:04
